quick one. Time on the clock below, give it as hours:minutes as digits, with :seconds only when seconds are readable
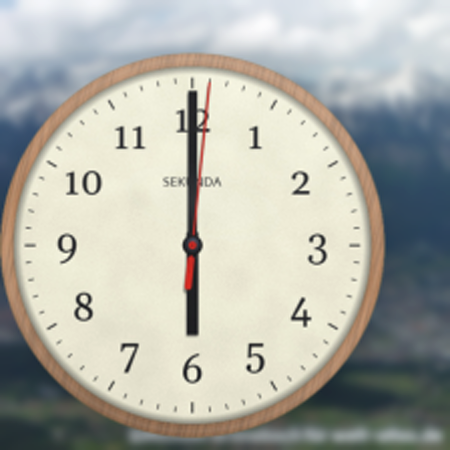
6:00:01
